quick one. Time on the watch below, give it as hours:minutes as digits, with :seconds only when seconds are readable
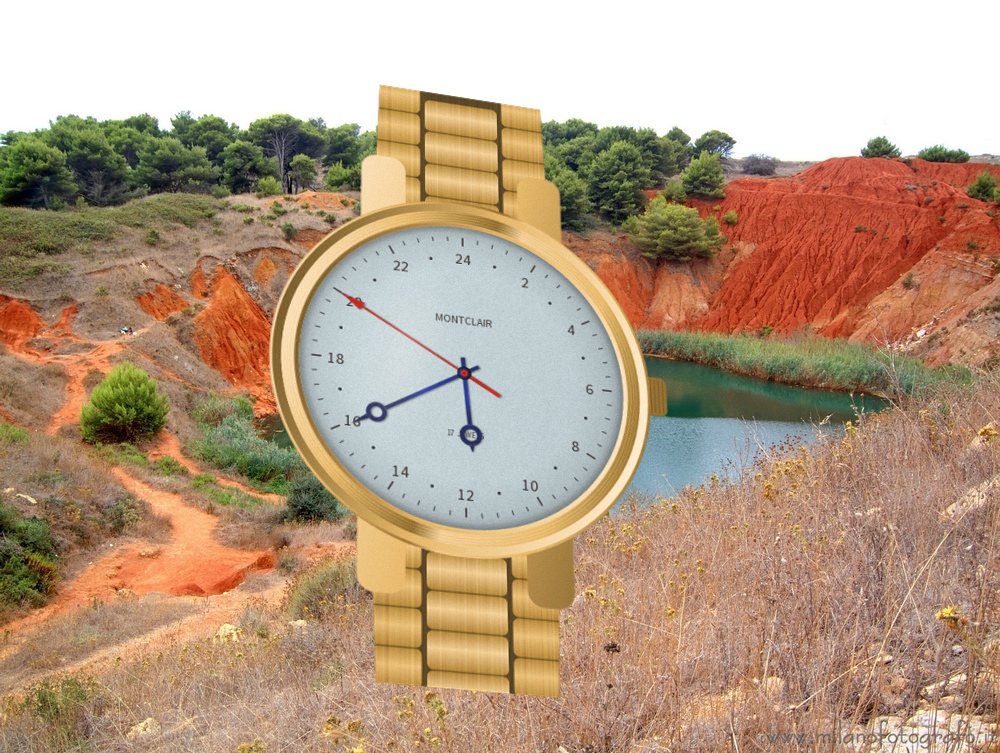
11:39:50
